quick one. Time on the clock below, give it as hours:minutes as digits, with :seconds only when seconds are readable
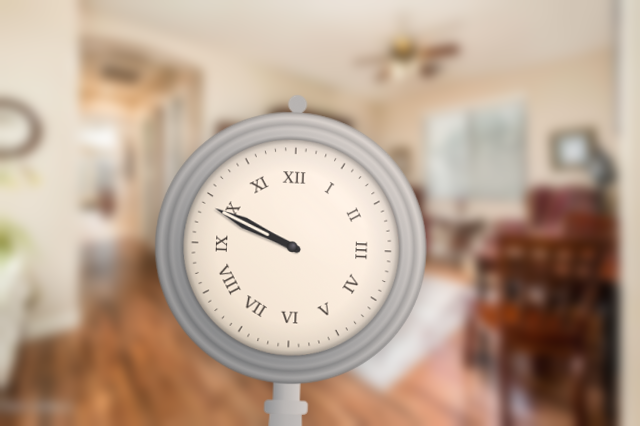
9:49
